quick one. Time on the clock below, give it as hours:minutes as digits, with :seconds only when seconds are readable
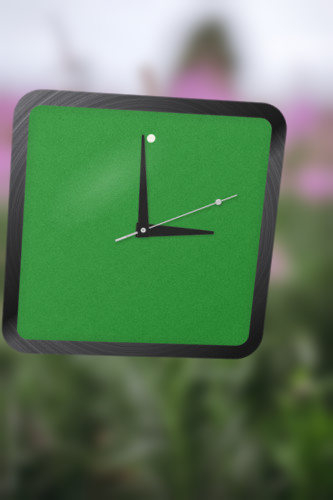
2:59:11
